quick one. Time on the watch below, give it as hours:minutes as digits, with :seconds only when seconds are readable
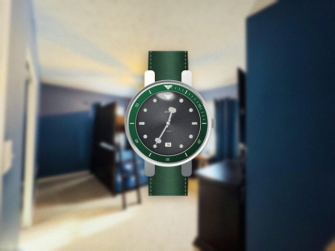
12:35
